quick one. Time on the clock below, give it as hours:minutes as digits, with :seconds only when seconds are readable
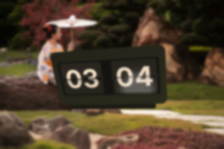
3:04
